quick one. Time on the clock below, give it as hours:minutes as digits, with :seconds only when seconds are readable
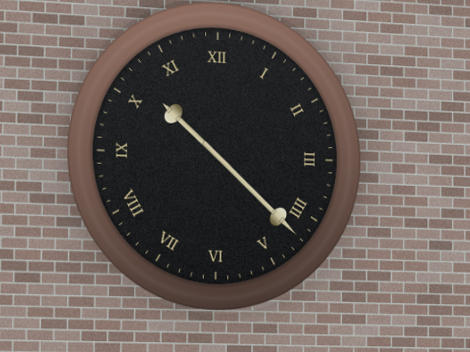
10:22
